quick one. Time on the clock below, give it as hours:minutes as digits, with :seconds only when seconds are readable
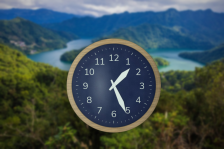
1:26
